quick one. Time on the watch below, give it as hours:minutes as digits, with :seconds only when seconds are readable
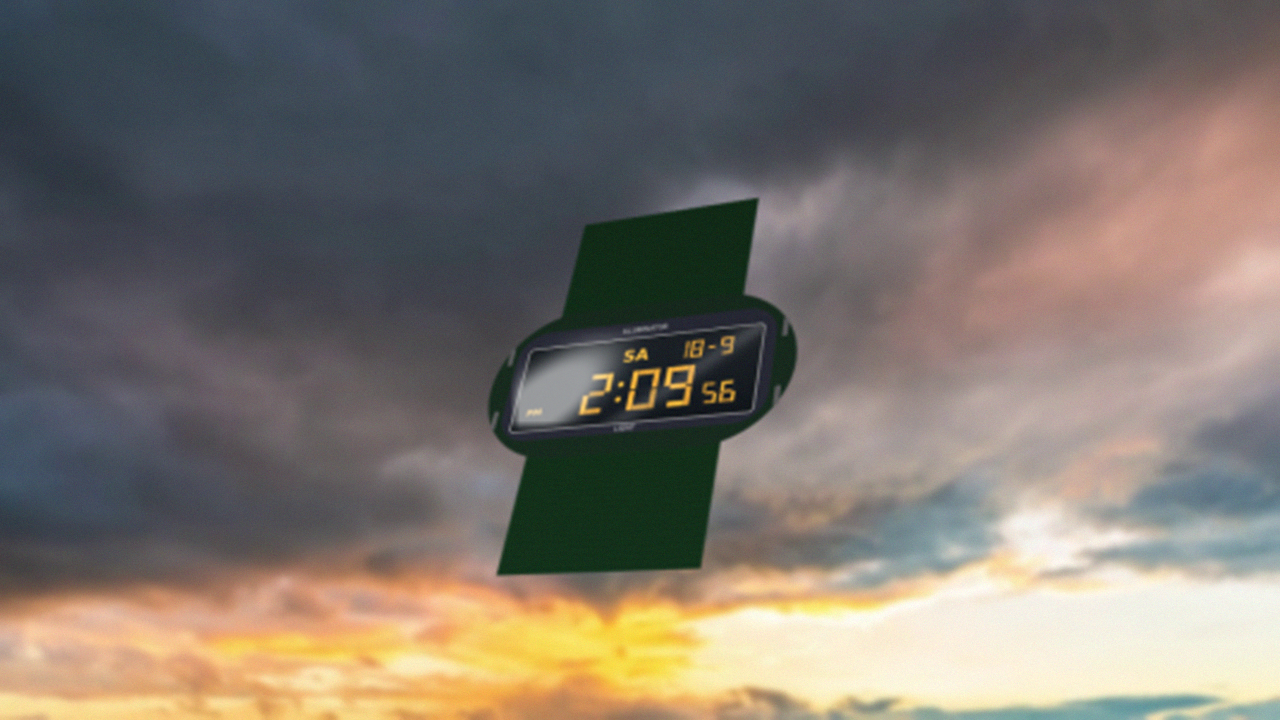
2:09:56
